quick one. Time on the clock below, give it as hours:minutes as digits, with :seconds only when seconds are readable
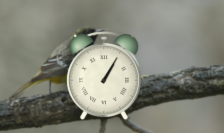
1:05
